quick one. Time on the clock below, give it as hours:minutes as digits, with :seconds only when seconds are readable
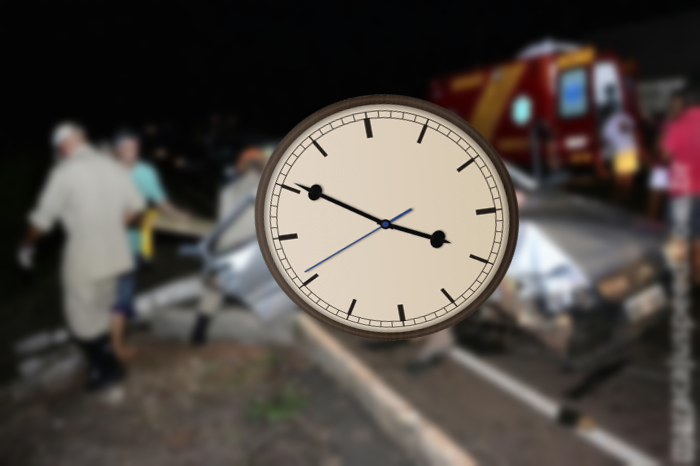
3:50:41
